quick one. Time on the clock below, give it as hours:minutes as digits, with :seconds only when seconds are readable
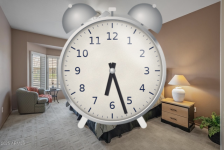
6:27
